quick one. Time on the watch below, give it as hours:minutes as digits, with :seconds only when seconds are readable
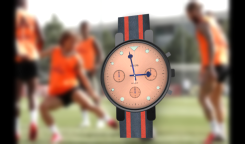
2:58
